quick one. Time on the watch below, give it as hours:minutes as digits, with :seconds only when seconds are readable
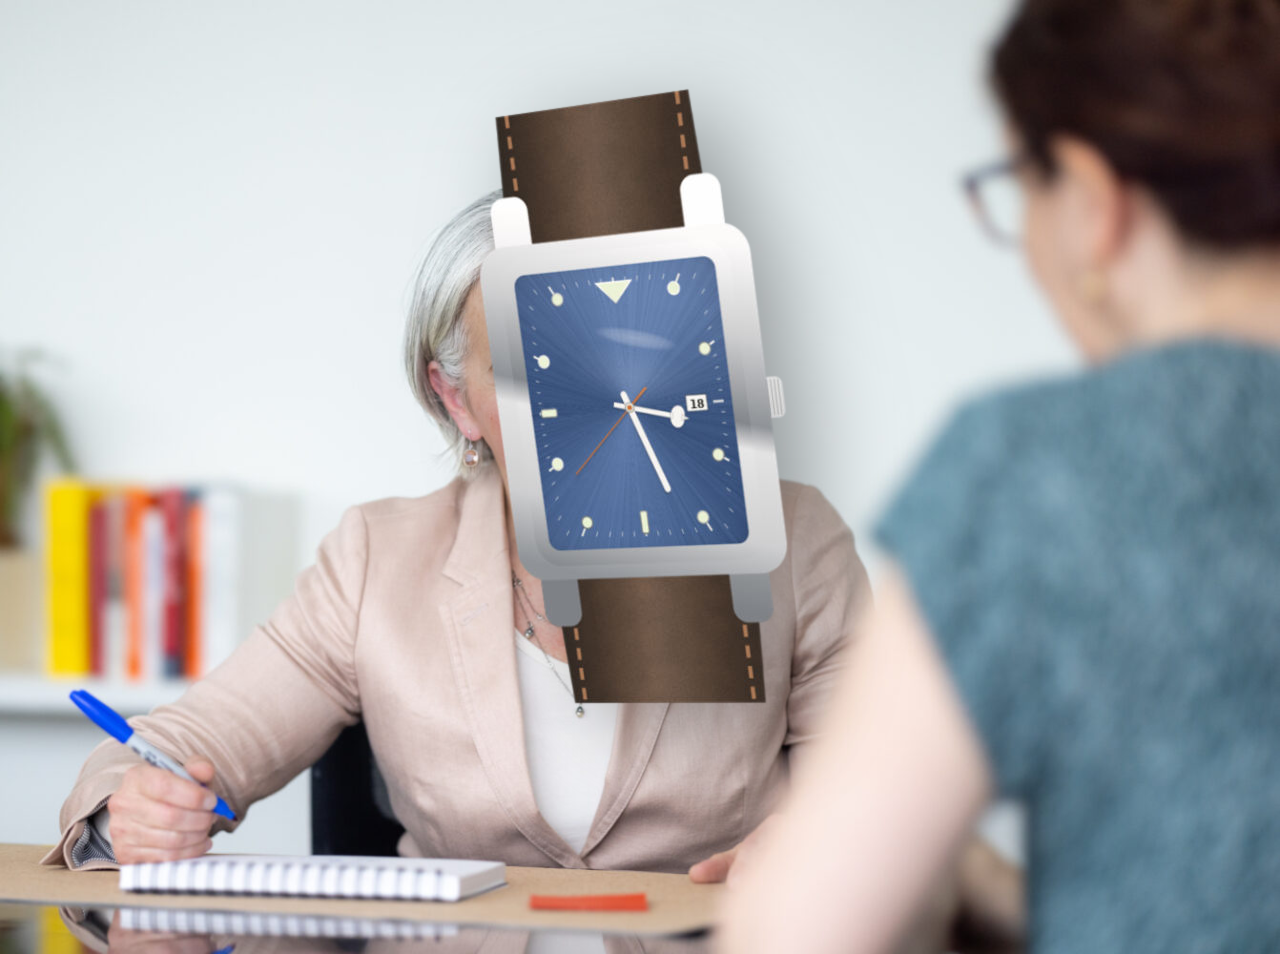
3:26:38
